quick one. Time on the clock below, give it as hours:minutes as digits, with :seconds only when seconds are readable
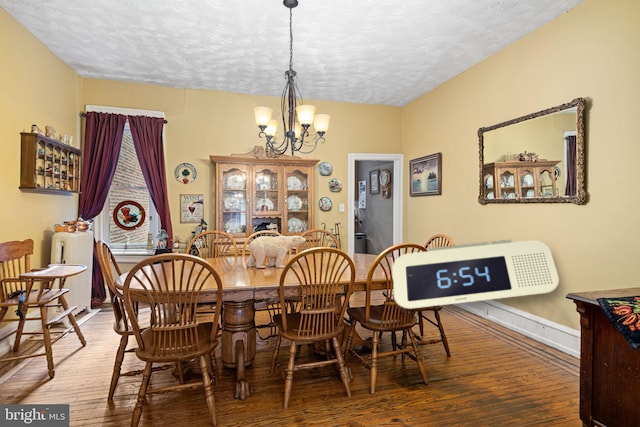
6:54
